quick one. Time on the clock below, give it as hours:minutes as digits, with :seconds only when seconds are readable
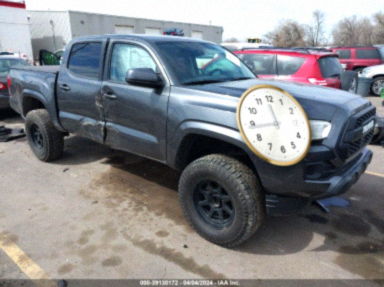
11:44
